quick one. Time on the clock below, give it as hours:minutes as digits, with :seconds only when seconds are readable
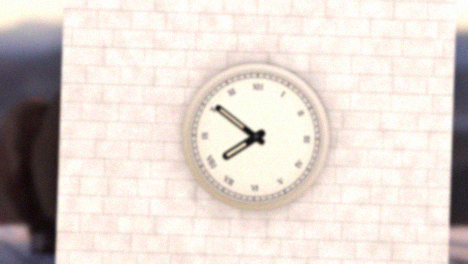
7:51
